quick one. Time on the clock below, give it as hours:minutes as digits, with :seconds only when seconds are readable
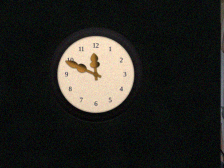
11:49
